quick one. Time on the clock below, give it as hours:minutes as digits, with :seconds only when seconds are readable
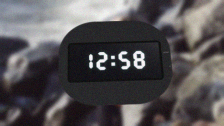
12:58
